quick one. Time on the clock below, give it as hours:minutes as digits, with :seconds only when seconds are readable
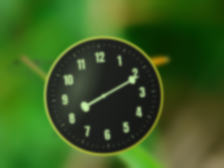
8:11
